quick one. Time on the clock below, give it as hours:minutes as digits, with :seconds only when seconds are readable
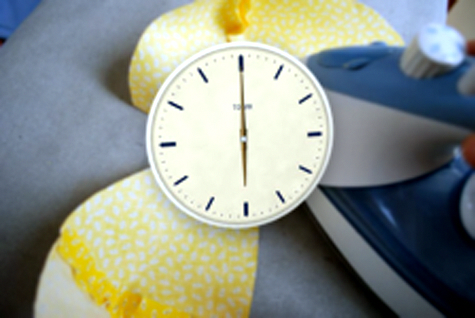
6:00
